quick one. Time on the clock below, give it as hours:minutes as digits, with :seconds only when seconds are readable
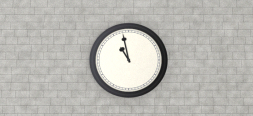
10:58
